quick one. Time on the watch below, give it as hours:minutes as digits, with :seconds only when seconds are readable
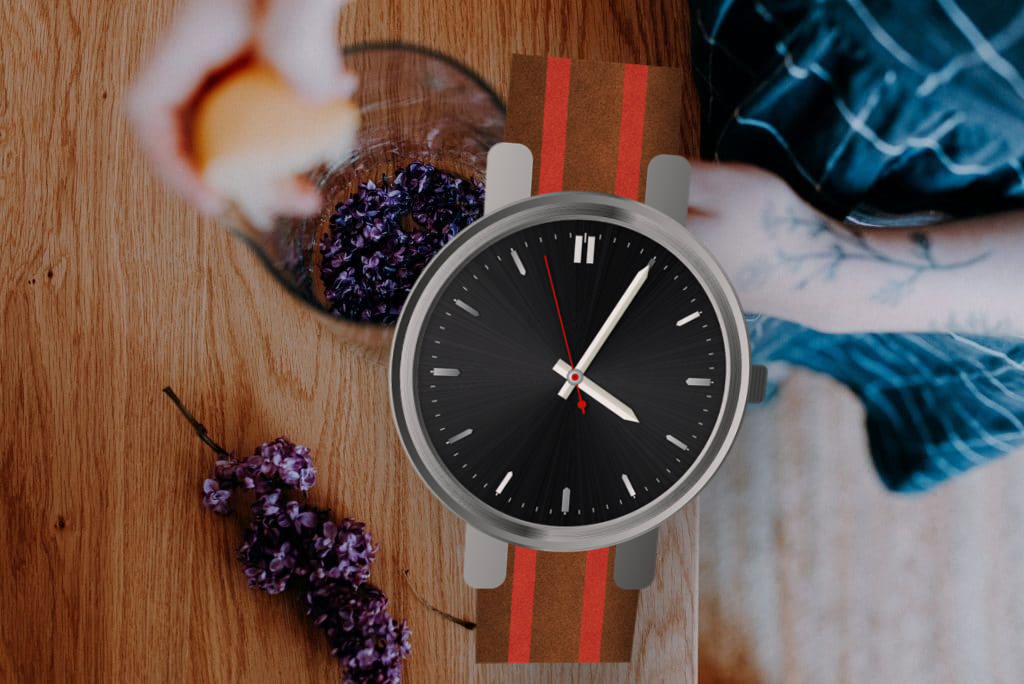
4:04:57
